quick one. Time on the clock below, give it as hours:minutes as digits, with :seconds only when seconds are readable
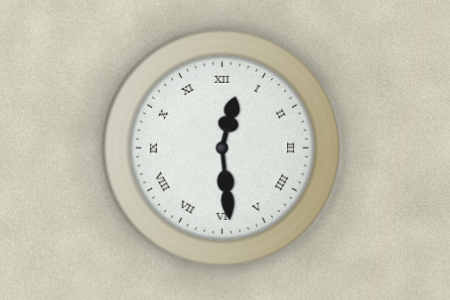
12:29
